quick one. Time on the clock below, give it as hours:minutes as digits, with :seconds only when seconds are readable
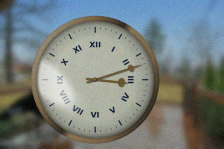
3:12
